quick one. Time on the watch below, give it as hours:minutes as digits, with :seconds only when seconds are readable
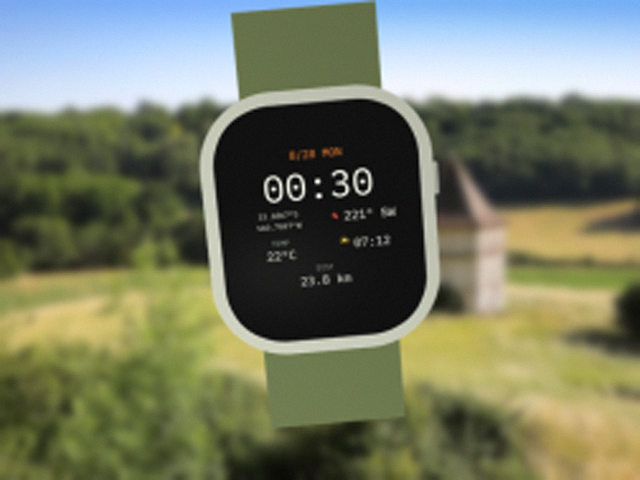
0:30
